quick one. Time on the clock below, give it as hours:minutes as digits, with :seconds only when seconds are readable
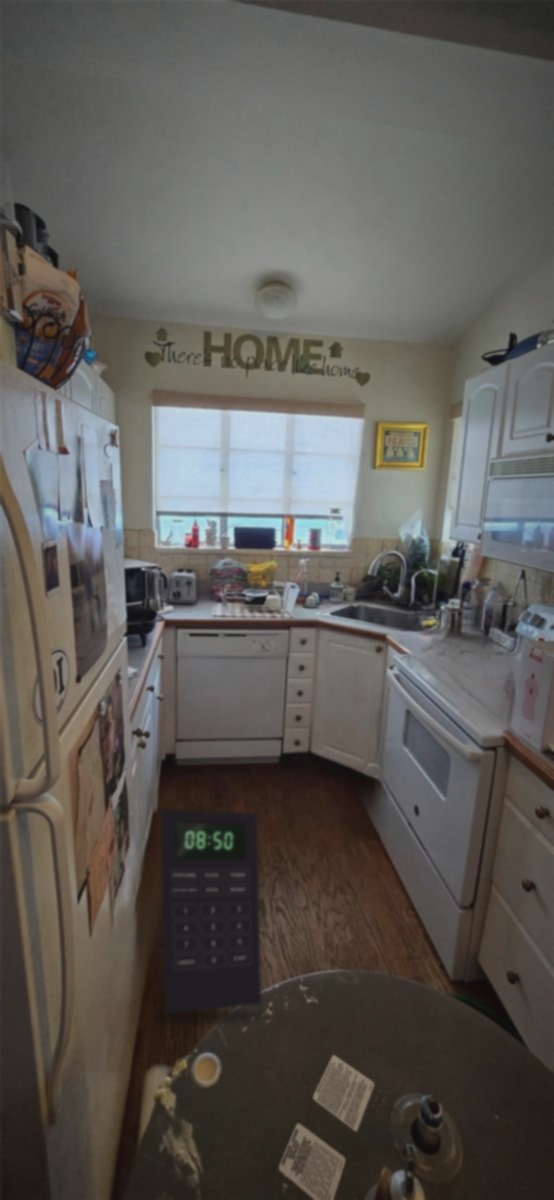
8:50
